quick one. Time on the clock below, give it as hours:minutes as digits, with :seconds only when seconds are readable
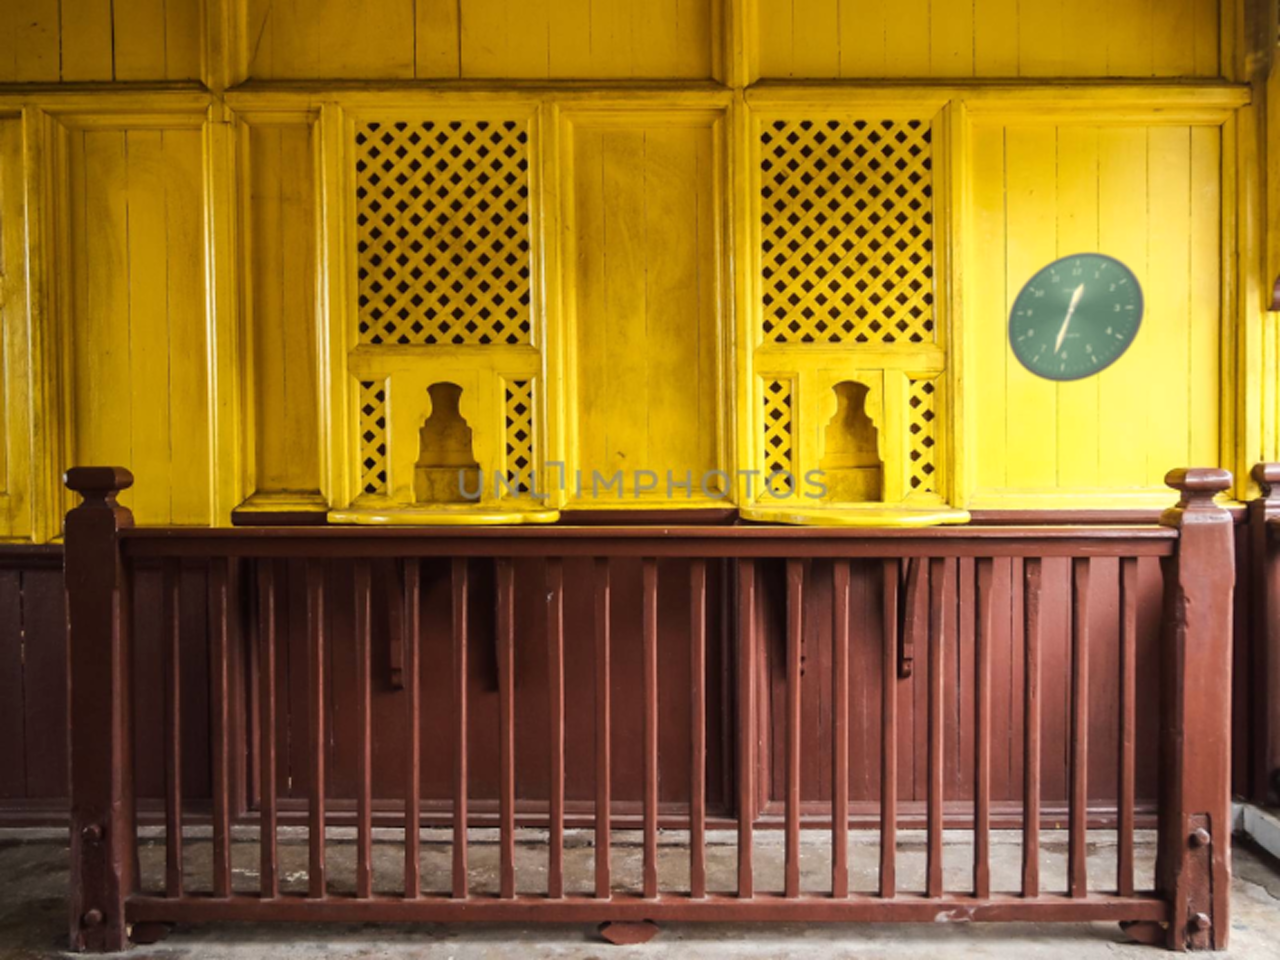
12:32
